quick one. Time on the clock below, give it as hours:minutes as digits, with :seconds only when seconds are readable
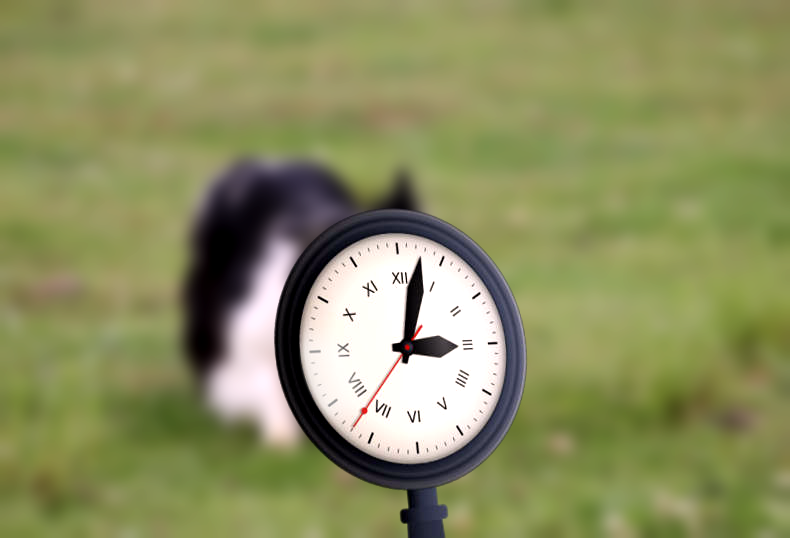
3:02:37
